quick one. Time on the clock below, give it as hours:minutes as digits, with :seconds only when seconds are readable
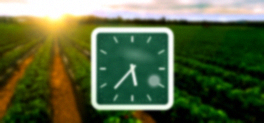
5:37
